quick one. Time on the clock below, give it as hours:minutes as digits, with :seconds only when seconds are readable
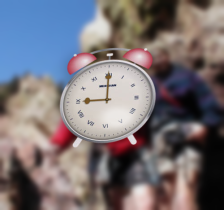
9:00
